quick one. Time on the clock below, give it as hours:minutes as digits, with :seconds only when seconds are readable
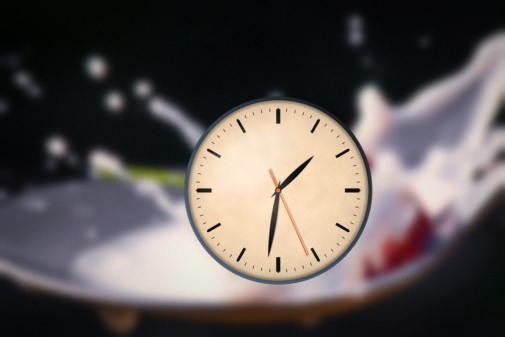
1:31:26
